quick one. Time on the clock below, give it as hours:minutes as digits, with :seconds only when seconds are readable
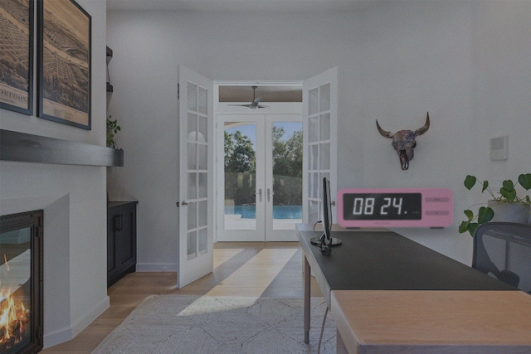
8:24
